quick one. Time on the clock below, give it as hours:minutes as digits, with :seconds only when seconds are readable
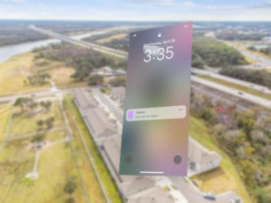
3:35
